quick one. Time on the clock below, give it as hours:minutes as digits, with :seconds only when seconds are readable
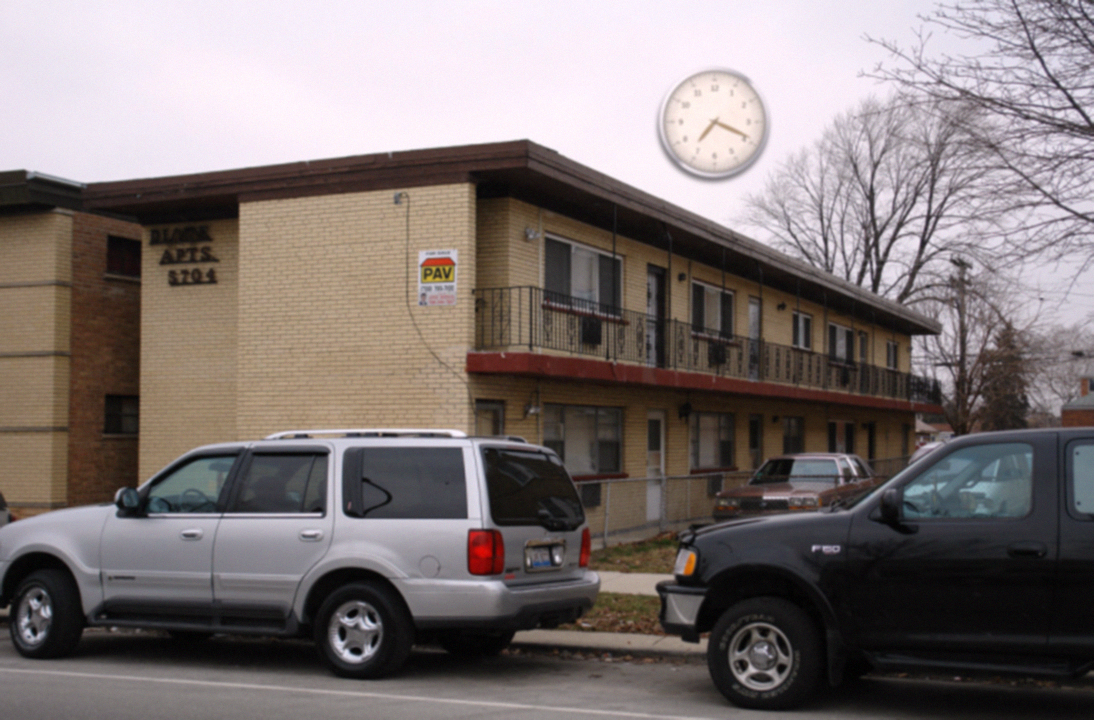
7:19
